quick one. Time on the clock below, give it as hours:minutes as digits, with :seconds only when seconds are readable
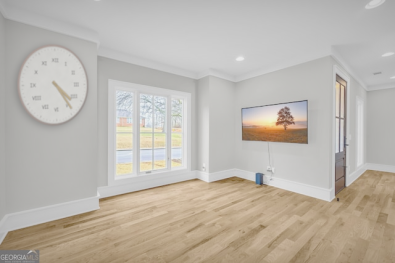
4:24
